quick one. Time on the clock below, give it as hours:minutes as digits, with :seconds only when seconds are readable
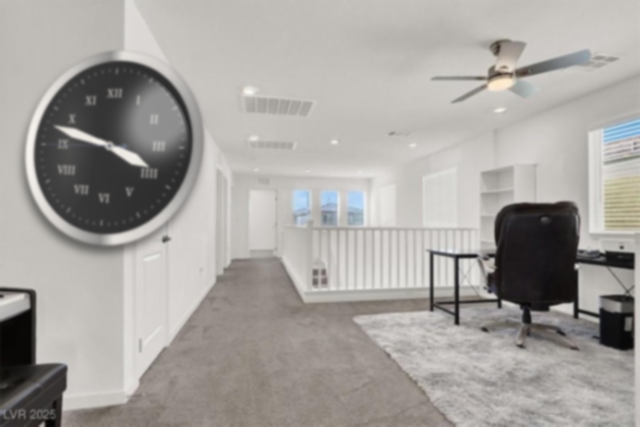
3:47:45
